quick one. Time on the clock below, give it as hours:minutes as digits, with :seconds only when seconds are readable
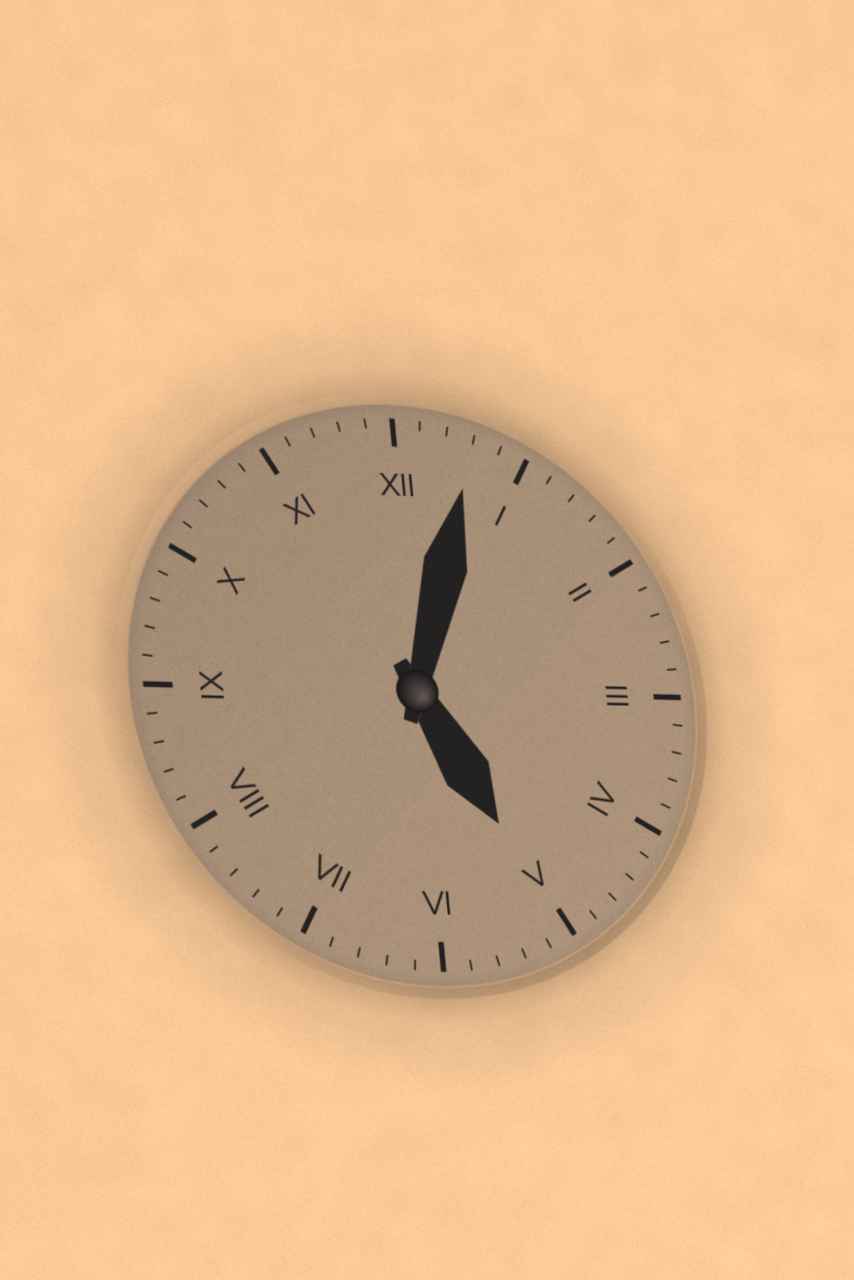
5:03
